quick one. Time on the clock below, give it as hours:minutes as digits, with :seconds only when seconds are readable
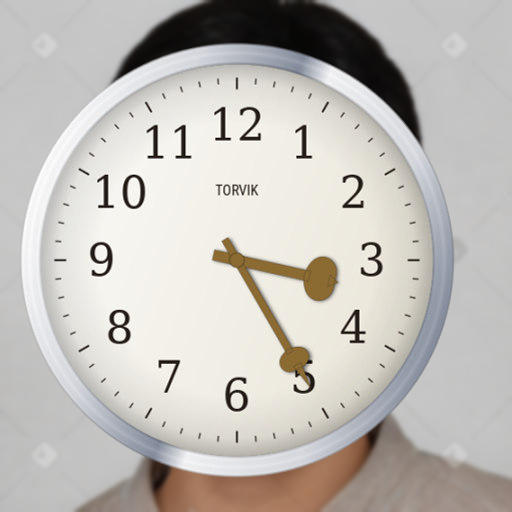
3:25
